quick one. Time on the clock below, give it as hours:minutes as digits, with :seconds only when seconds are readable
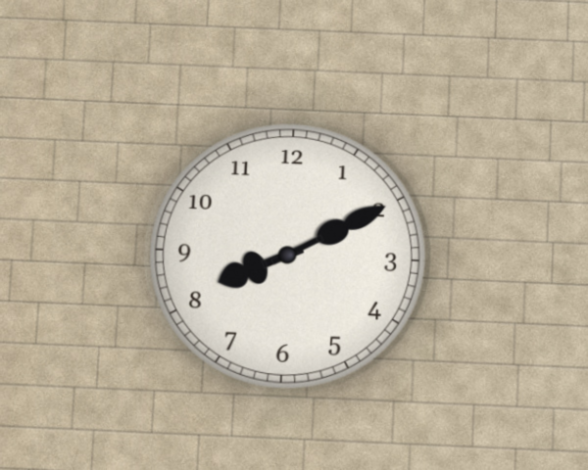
8:10
